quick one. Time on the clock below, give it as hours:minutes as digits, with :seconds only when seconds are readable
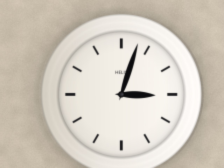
3:03
